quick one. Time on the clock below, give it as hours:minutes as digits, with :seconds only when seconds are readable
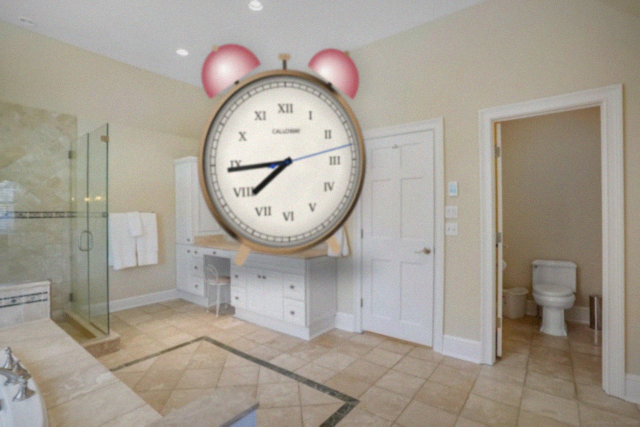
7:44:13
